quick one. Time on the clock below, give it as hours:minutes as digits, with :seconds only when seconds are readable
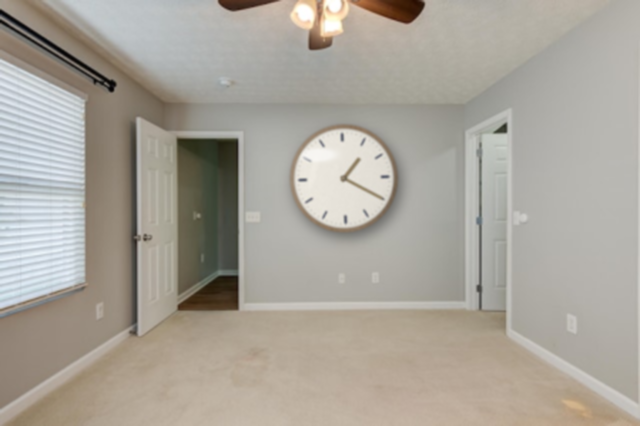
1:20
